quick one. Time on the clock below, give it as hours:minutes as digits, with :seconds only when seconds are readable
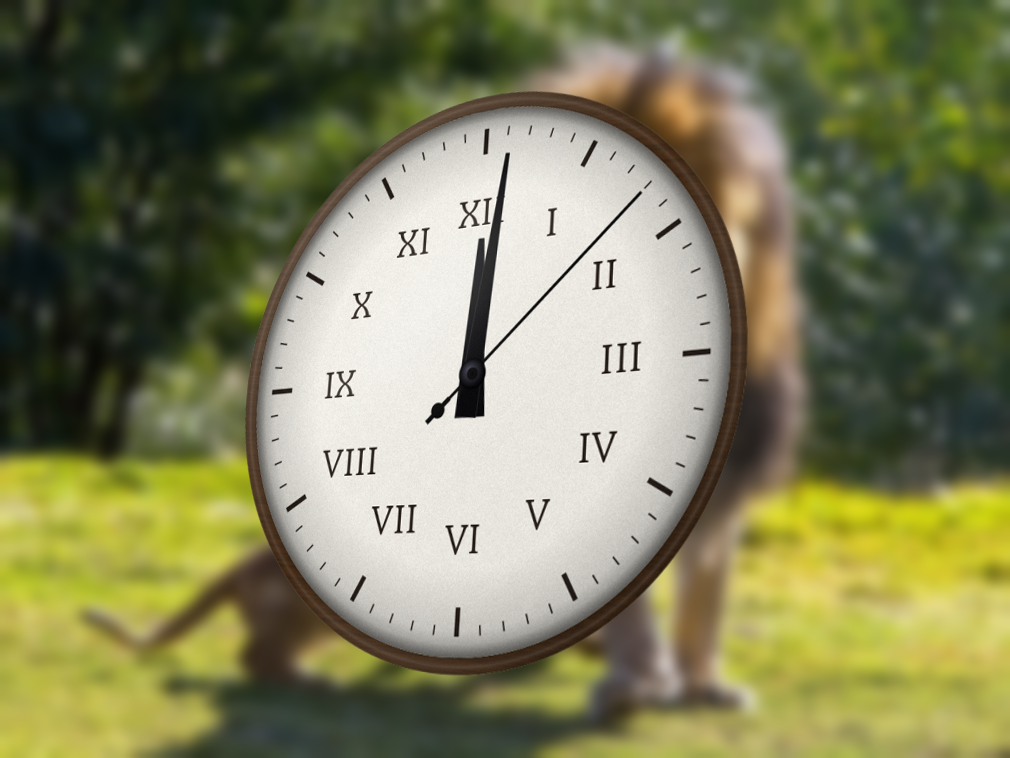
12:01:08
